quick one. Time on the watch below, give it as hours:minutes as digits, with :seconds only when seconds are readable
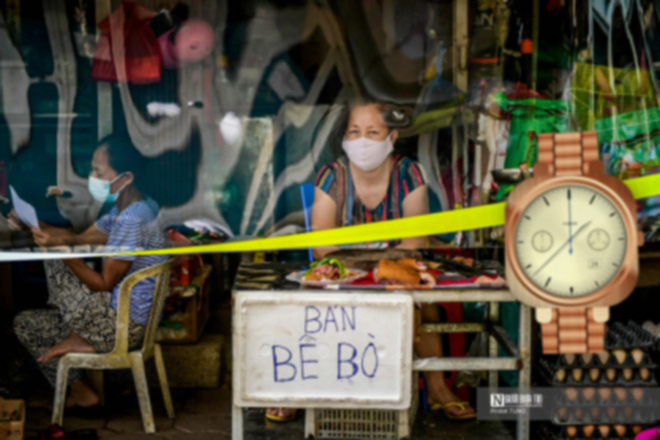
1:38
